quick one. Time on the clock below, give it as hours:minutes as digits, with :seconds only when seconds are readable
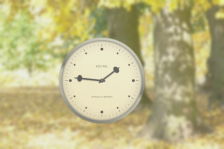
1:46
